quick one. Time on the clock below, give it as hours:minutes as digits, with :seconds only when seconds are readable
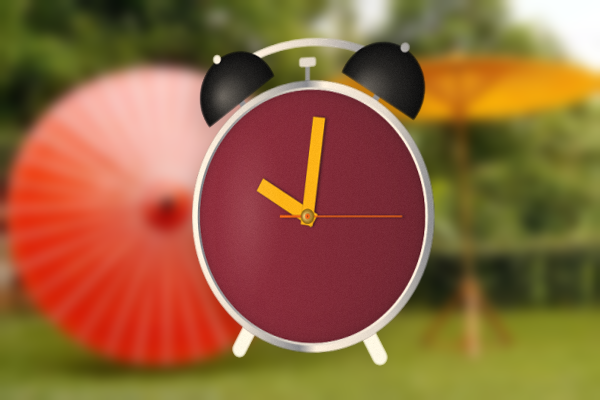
10:01:15
